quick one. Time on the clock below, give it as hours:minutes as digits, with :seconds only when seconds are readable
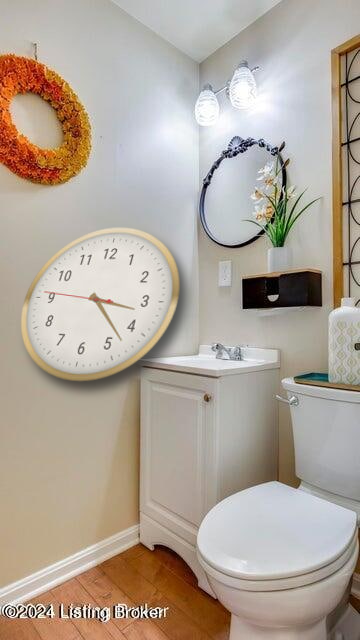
3:22:46
